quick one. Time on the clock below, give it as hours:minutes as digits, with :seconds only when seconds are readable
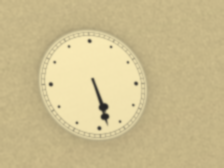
5:28
